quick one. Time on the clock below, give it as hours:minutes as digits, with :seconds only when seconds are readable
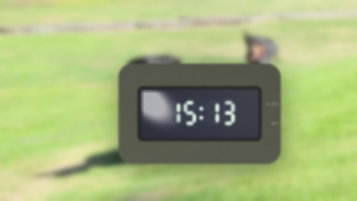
15:13
